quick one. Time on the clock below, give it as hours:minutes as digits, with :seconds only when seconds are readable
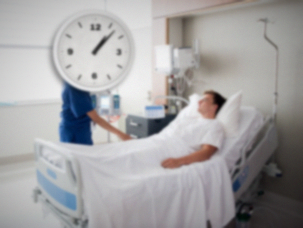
1:07
